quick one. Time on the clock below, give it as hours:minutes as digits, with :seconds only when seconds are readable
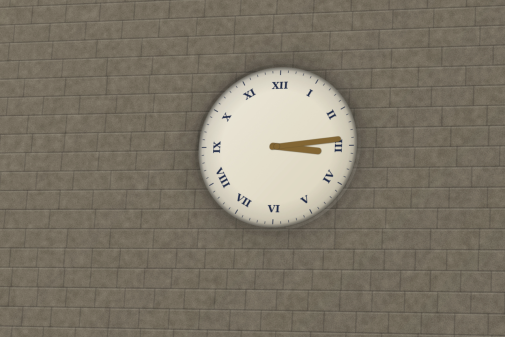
3:14
